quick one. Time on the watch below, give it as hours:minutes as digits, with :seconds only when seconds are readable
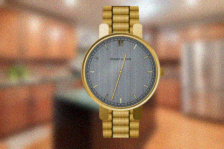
12:33
